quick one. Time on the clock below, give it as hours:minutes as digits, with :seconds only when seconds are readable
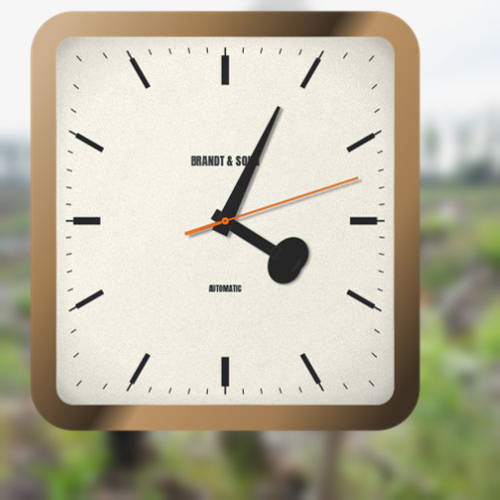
4:04:12
